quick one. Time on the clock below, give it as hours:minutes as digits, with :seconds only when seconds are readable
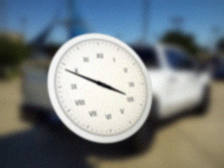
3:49
